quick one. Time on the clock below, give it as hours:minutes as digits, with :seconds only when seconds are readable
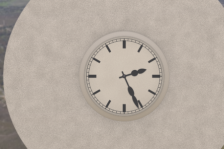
2:26
